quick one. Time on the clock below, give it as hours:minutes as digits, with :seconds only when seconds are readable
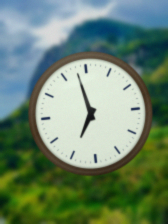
6:58
